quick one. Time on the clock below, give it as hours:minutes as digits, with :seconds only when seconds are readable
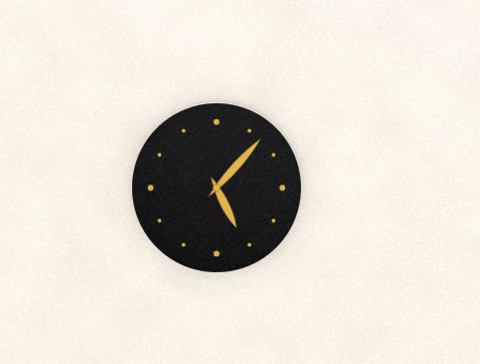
5:07
